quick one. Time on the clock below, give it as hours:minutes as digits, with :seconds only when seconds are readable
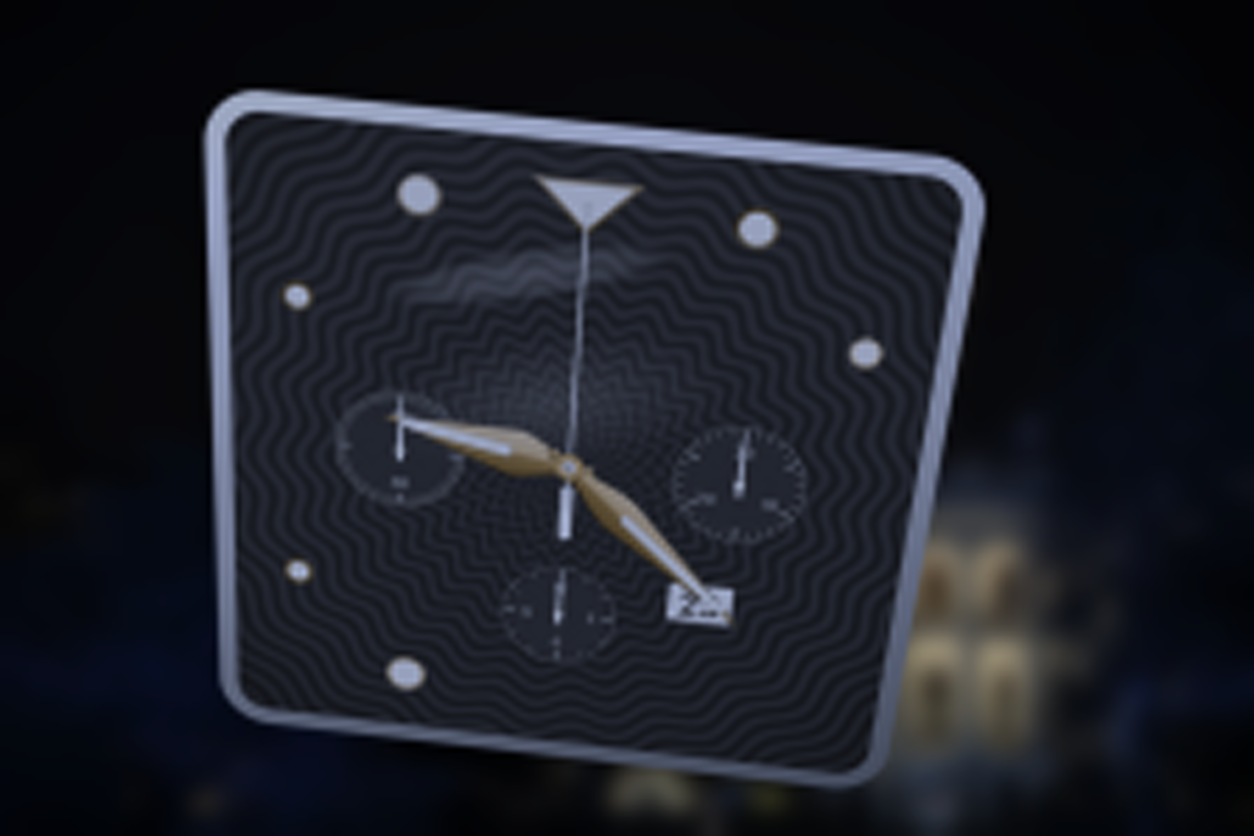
9:22
